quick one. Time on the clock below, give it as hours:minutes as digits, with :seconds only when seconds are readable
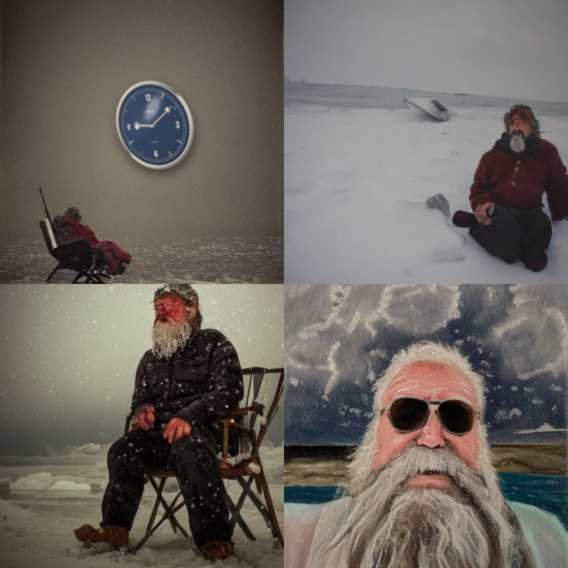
9:09
